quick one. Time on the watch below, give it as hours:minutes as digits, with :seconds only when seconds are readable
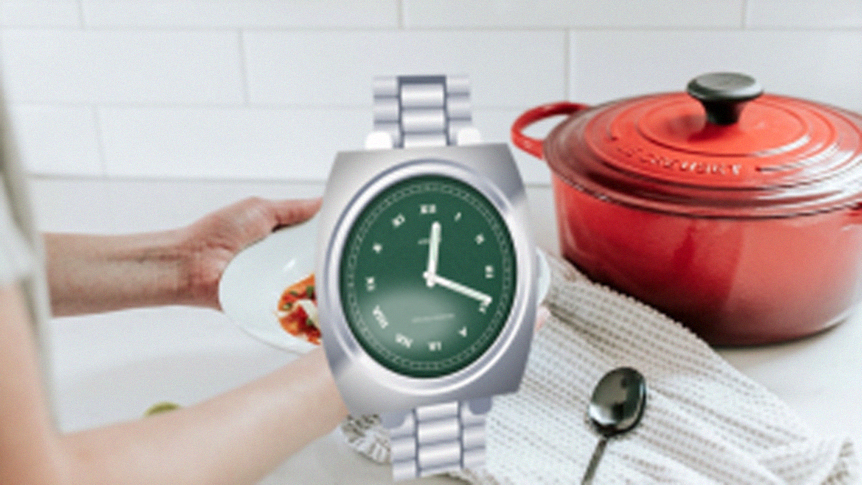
12:19
